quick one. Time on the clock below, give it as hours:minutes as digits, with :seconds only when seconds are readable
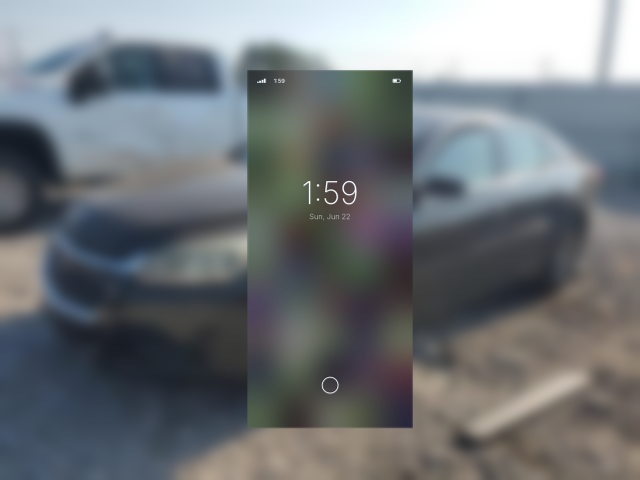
1:59
